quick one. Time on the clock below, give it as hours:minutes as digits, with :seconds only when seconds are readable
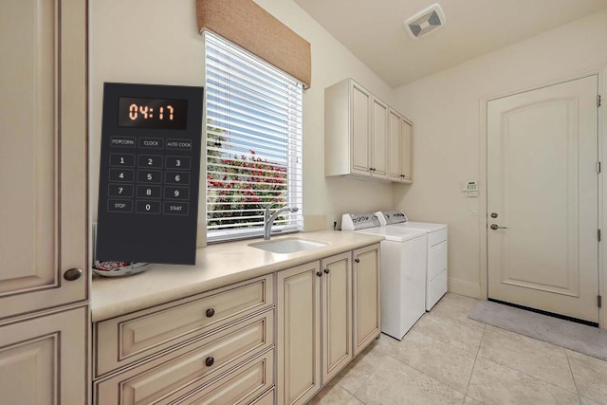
4:17
